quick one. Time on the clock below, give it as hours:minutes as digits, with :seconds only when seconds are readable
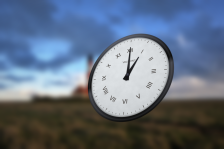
1:00
